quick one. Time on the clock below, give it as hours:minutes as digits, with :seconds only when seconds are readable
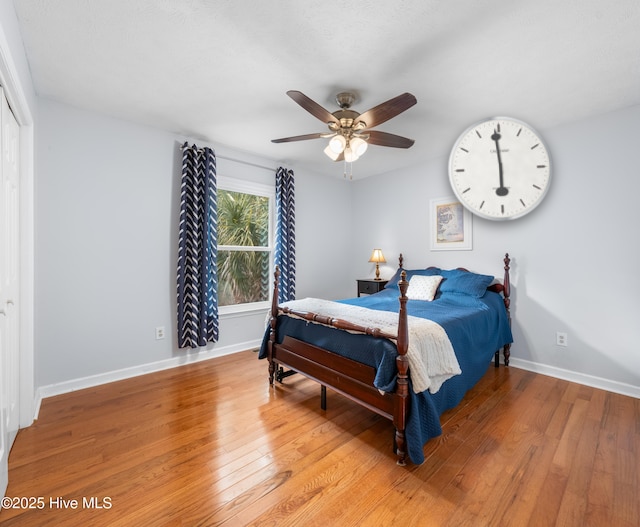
5:59
